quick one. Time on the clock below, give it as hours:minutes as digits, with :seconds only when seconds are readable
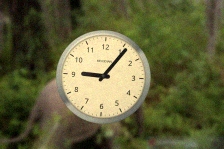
9:06
